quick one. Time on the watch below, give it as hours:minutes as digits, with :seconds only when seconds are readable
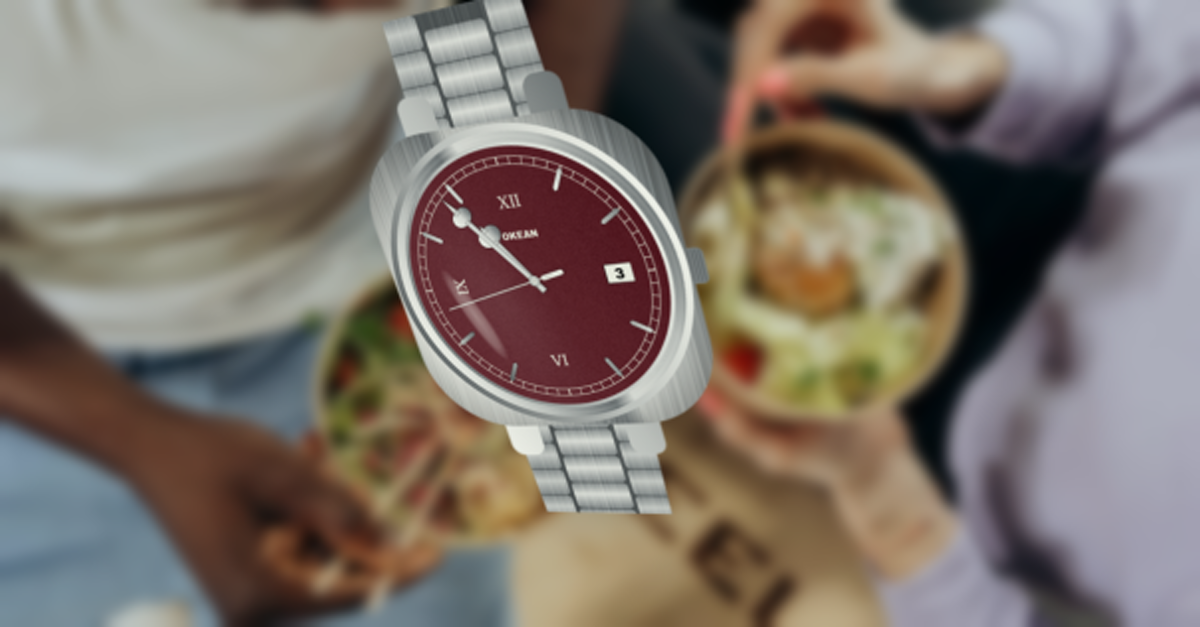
10:53:43
